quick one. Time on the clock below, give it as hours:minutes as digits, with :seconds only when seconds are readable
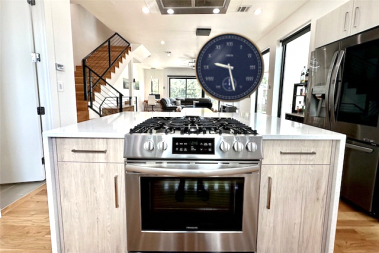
9:28
